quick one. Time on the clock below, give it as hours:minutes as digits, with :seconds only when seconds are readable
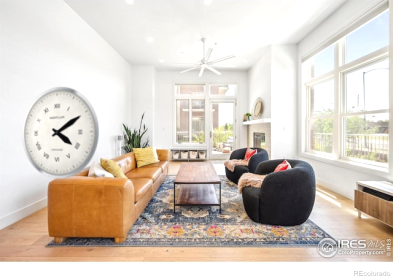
4:10
